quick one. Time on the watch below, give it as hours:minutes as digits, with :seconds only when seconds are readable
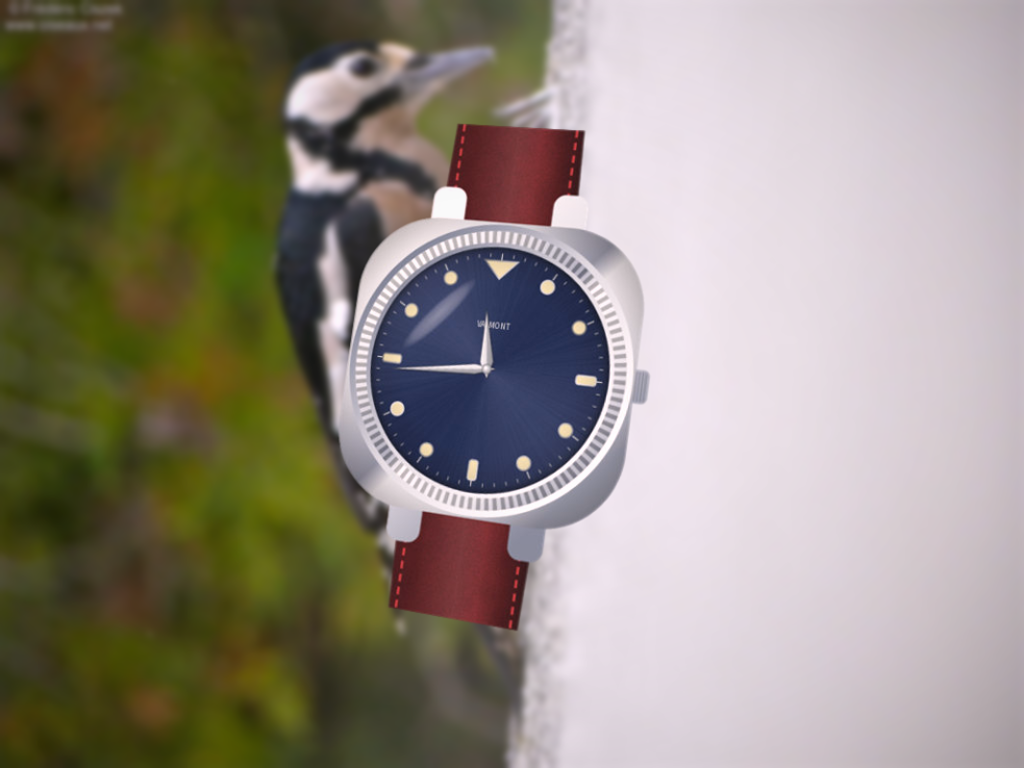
11:44
